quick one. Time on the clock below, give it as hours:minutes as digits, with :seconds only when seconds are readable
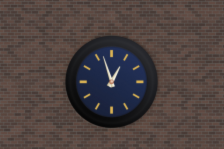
12:57
